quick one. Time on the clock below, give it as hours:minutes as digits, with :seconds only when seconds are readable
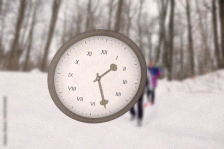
1:26
